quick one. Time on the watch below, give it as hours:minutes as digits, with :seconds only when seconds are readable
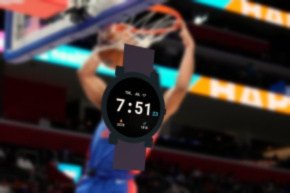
7:51
